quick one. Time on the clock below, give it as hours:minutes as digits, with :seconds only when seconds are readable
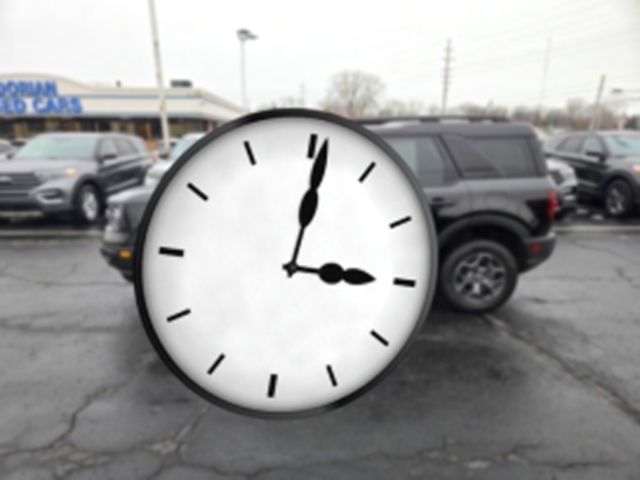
3:01
